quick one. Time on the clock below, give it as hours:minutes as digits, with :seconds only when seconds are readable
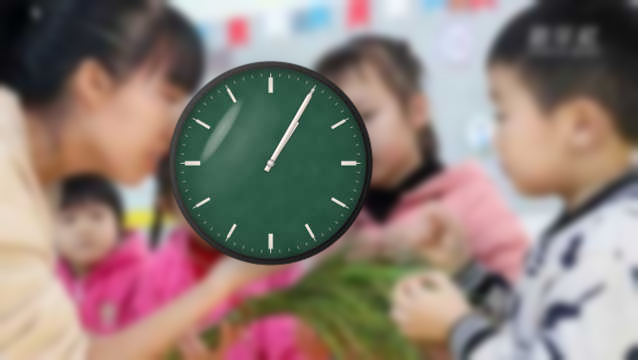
1:05
